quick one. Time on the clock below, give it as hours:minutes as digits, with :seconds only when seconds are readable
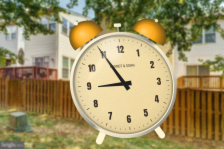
8:55
